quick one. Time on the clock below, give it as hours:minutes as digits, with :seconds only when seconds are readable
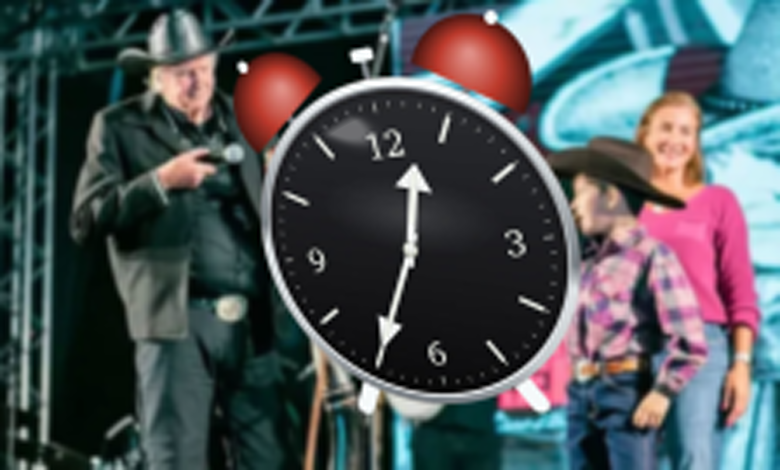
12:35
